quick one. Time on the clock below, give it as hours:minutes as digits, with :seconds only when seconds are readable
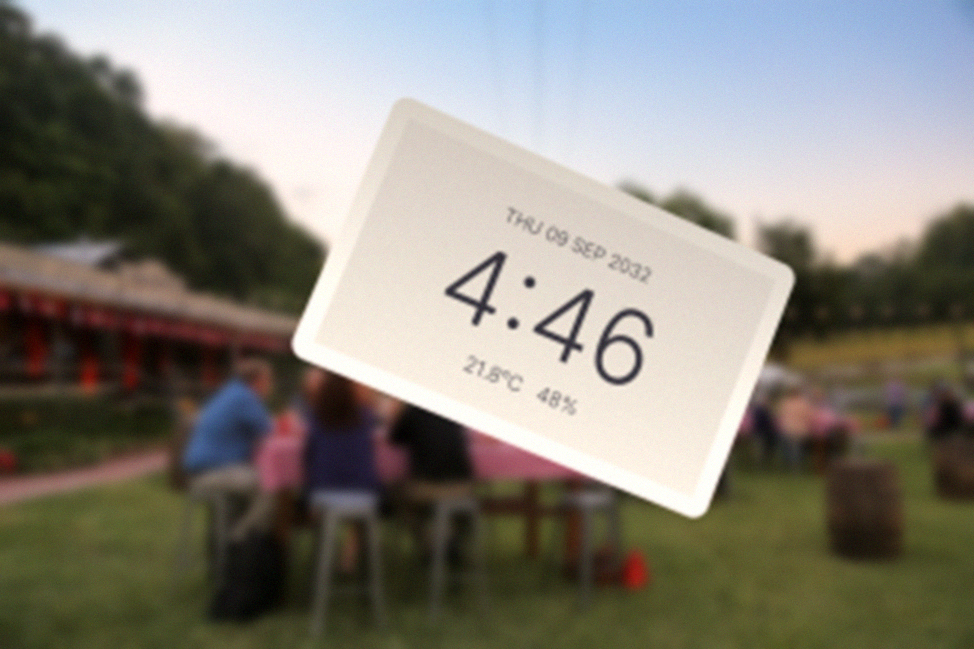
4:46
